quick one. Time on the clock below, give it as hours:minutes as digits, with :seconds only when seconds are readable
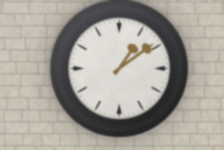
1:09
